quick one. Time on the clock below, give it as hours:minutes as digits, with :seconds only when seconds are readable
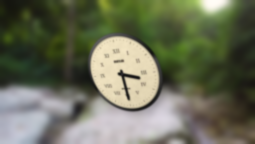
3:30
